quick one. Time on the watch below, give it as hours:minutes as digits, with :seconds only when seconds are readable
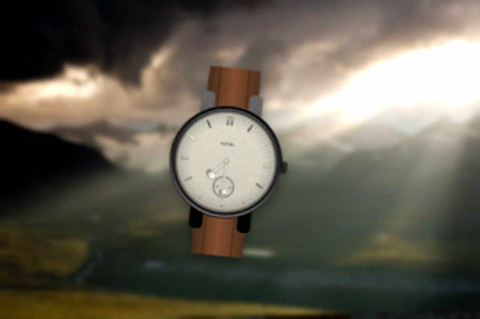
7:30
